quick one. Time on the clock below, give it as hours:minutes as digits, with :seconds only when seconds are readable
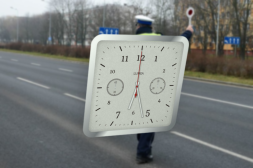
6:27
